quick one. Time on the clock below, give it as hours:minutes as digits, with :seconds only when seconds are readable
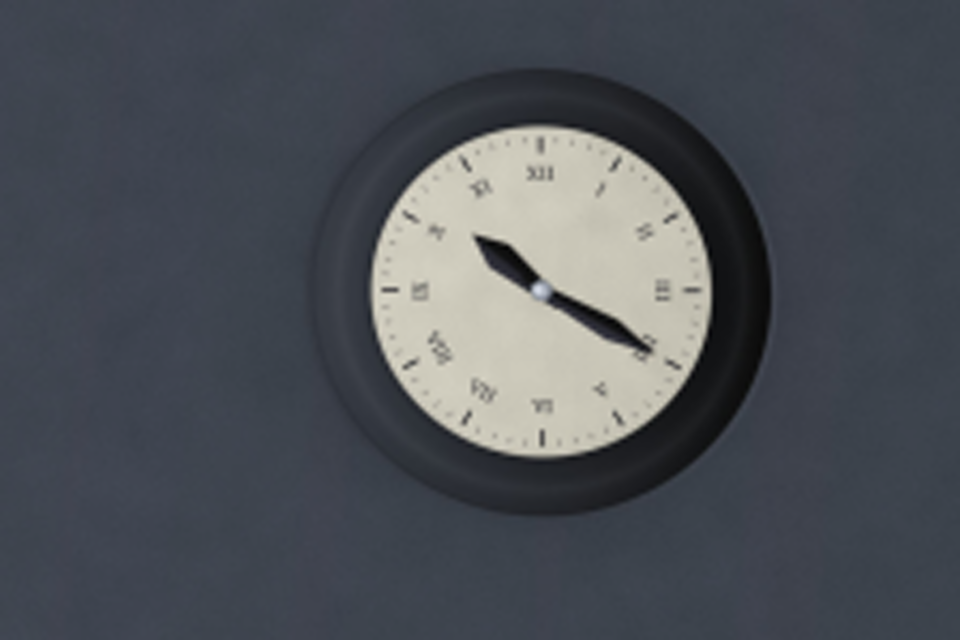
10:20
